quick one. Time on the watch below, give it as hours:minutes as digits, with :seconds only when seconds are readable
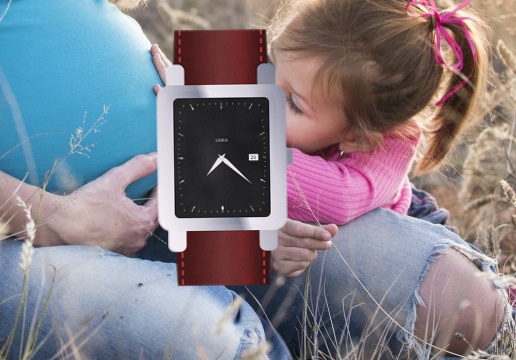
7:22
